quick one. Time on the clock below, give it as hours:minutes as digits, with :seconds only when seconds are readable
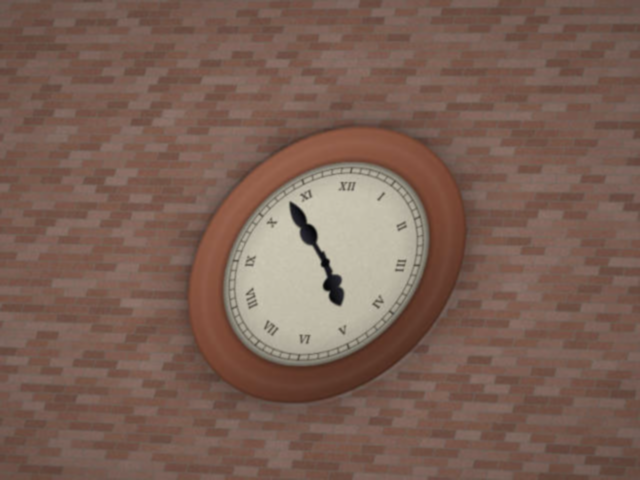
4:53
